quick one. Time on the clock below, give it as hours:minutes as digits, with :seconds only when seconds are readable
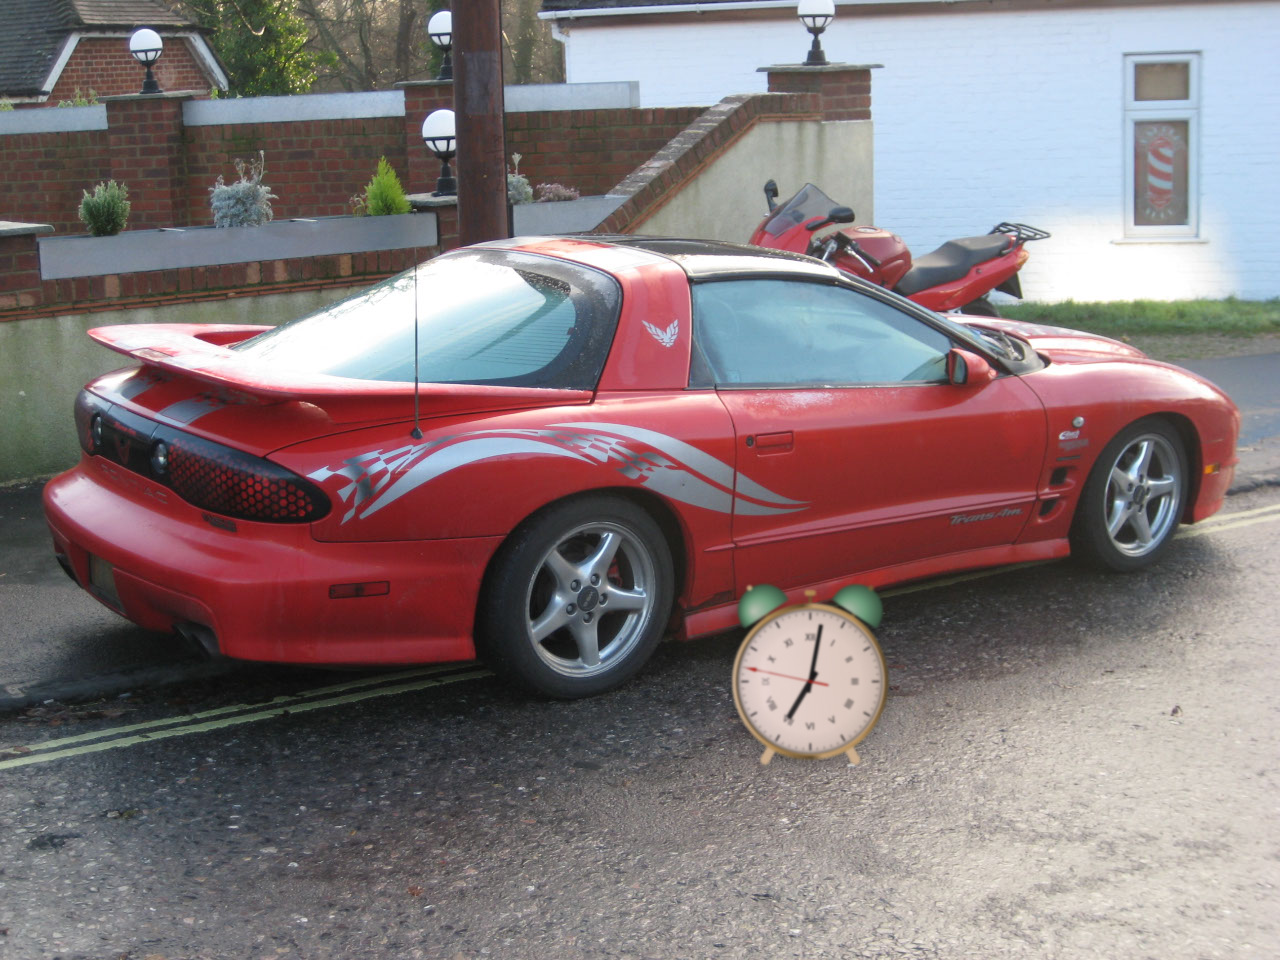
7:01:47
